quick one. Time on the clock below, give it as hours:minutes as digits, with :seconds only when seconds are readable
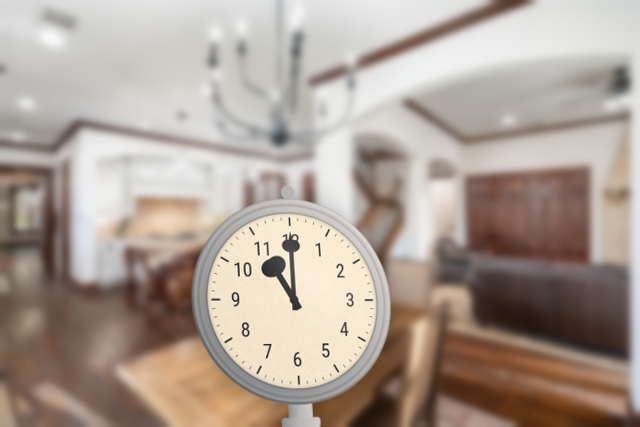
11:00
